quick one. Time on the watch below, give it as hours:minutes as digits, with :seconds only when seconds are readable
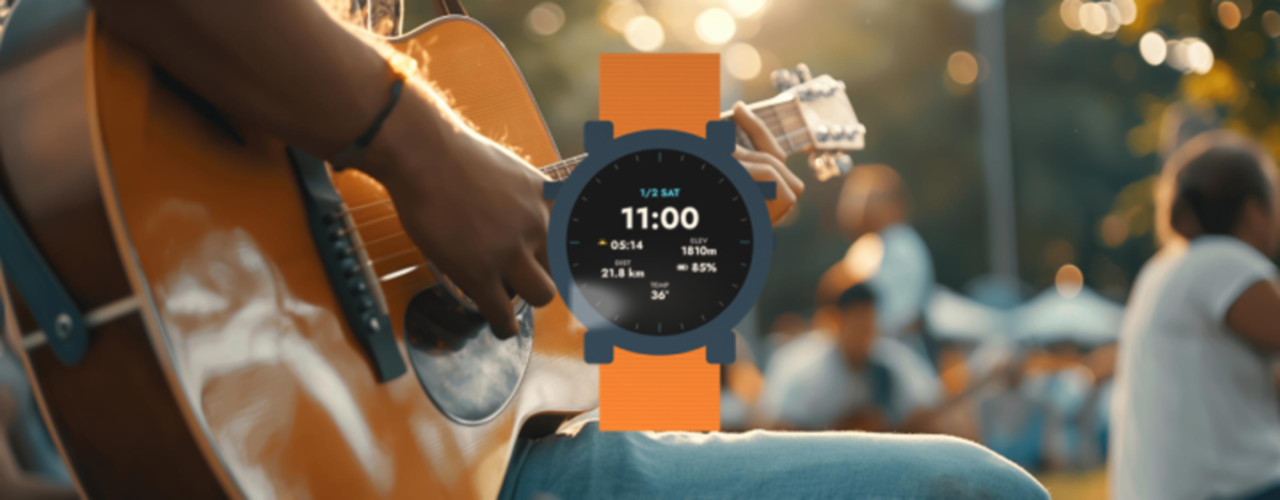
11:00
